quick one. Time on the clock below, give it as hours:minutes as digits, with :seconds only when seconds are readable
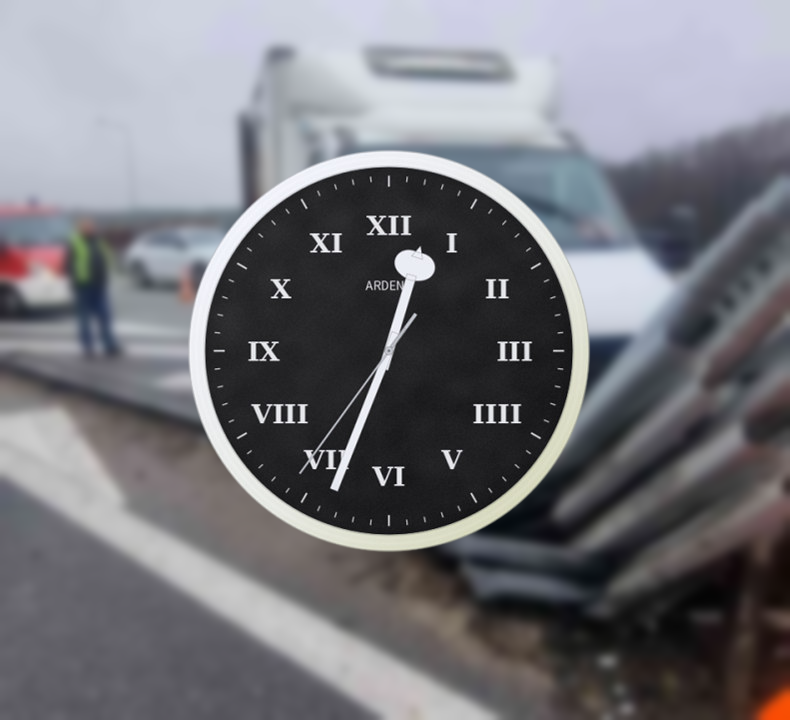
12:33:36
